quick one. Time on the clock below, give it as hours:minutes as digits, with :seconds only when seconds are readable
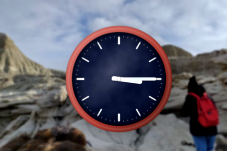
3:15
